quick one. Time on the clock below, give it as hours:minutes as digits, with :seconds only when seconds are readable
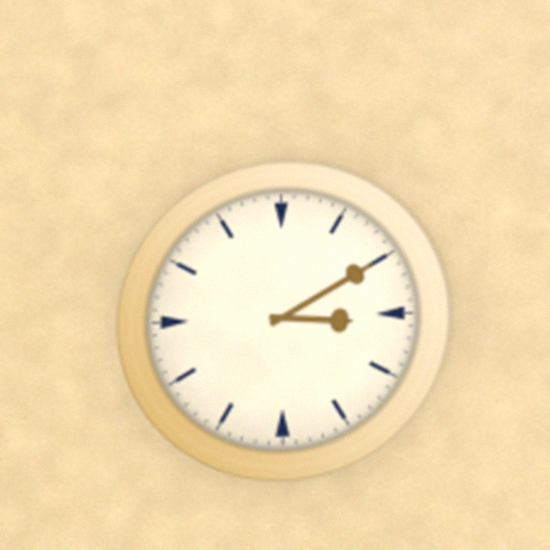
3:10
